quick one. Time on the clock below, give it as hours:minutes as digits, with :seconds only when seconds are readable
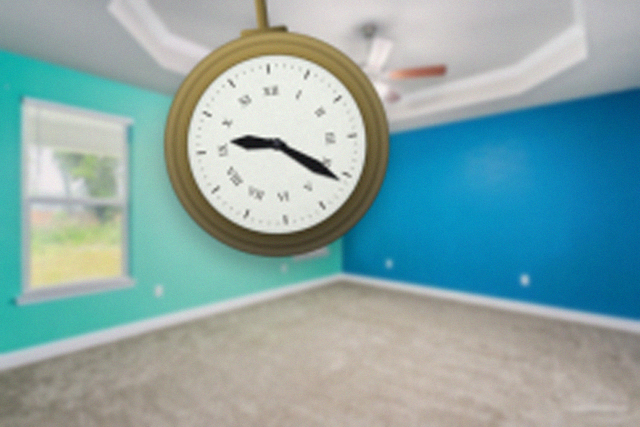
9:21
